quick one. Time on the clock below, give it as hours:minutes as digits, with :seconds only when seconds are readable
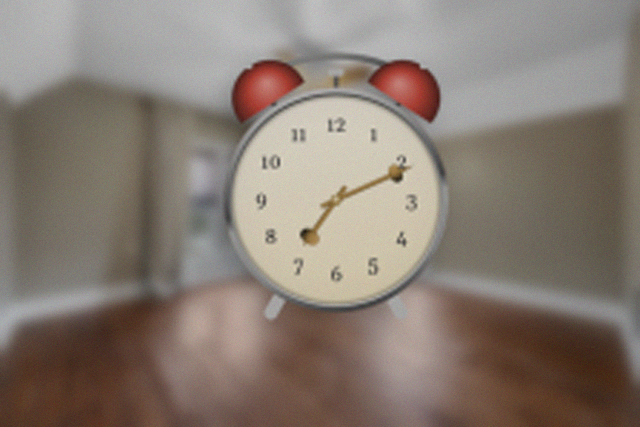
7:11
